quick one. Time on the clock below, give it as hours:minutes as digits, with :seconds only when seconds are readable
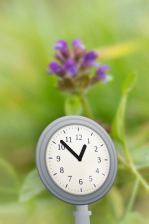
12:52
